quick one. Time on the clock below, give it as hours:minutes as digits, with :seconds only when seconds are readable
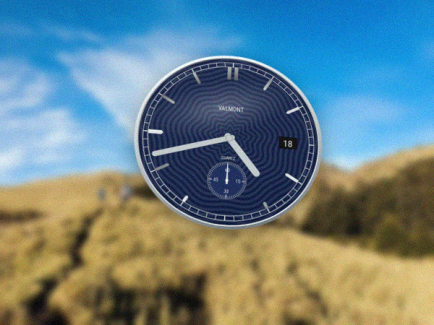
4:42
